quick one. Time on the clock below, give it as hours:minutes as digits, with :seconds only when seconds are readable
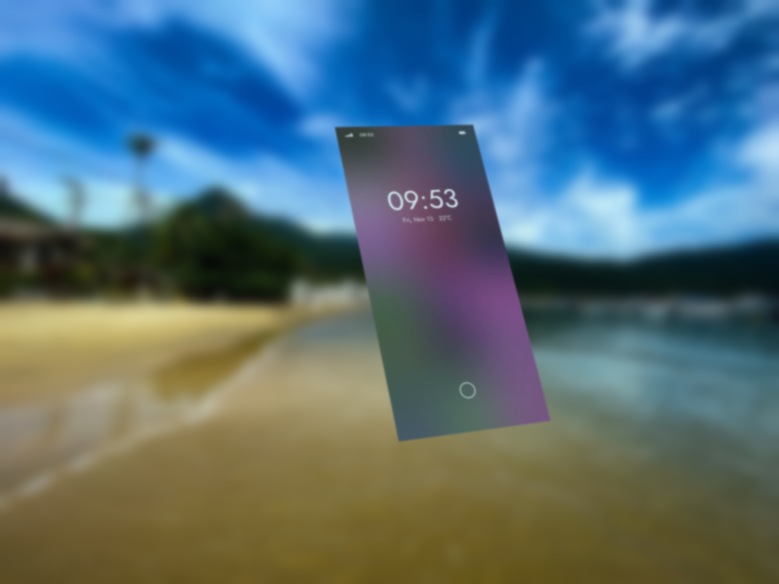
9:53
